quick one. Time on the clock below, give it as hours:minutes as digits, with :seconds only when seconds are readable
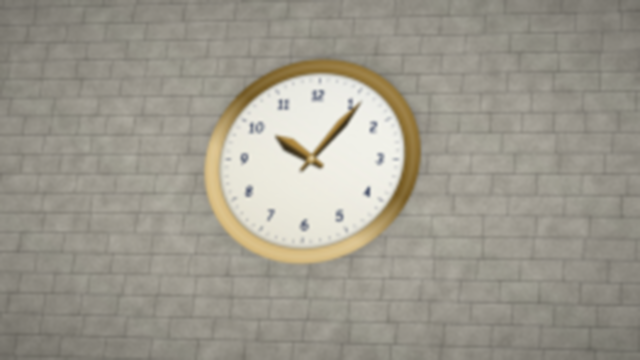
10:06
